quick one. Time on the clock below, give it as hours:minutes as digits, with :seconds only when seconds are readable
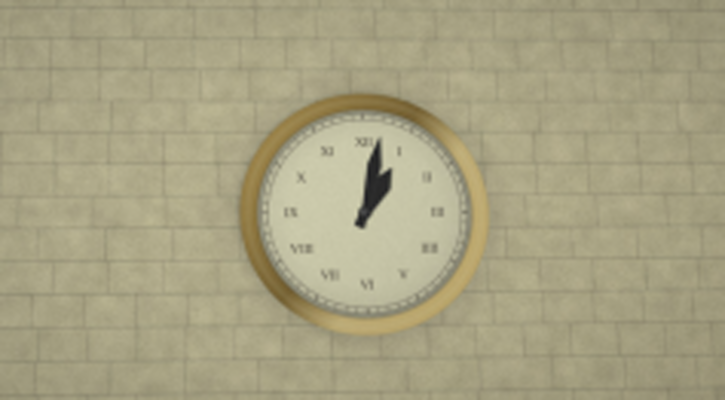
1:02
